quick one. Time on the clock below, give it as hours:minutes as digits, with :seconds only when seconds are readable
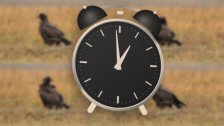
12:59
